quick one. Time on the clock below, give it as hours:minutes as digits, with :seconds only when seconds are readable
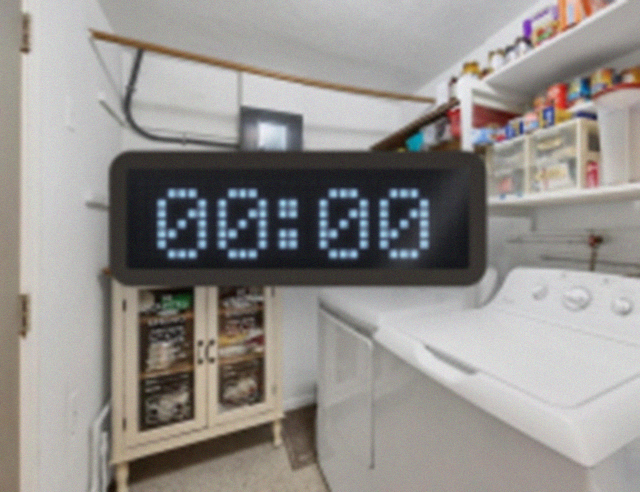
0:00
